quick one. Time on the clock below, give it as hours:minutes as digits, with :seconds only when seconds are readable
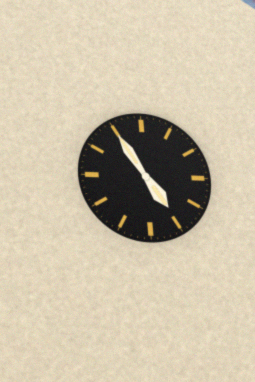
4:55
